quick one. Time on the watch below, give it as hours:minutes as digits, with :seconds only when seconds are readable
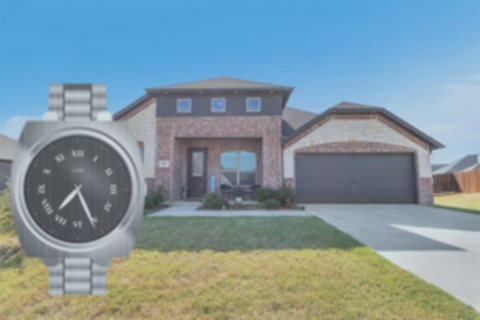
7:26
